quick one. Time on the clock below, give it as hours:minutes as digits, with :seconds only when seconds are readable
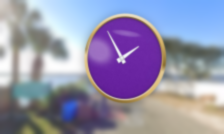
1:55
